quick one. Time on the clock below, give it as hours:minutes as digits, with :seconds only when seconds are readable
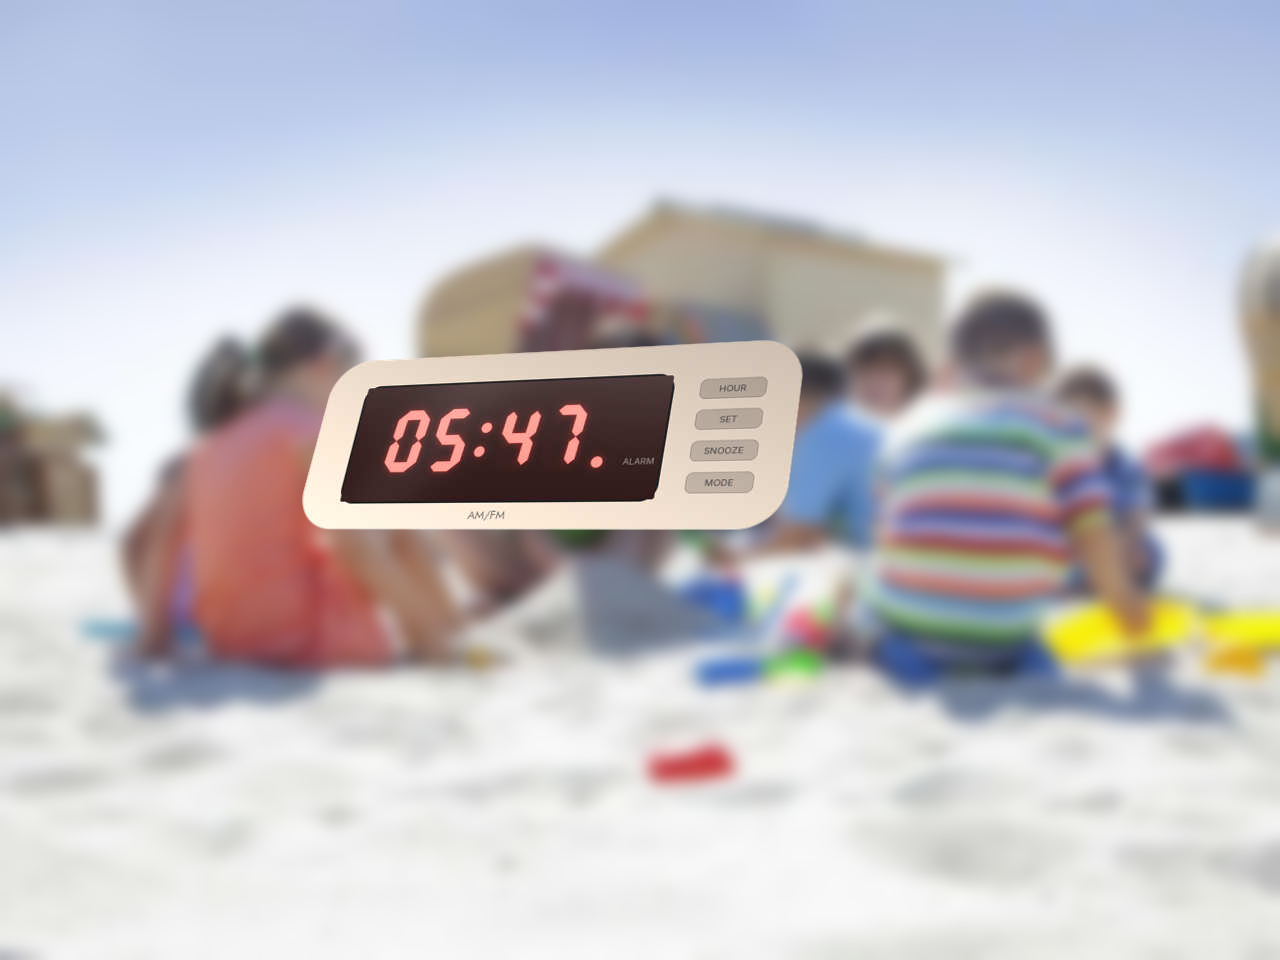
5:47
